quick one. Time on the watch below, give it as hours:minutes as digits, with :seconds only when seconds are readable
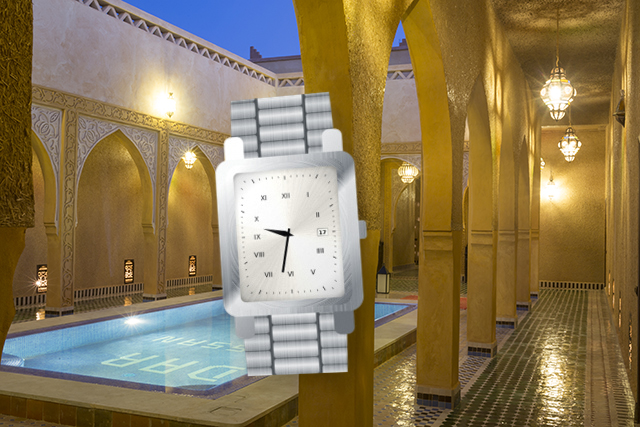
9:32
